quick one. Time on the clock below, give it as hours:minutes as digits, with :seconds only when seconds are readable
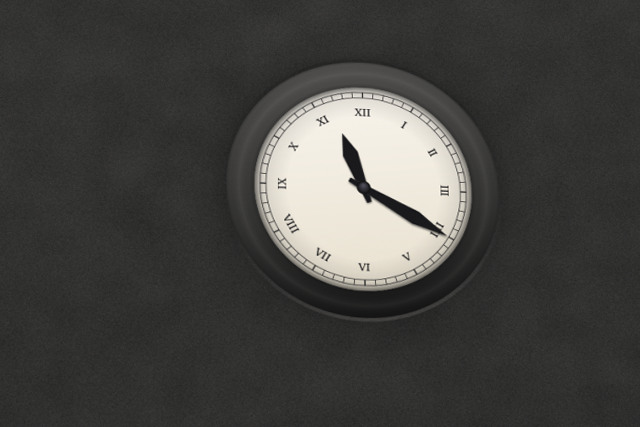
11:20
